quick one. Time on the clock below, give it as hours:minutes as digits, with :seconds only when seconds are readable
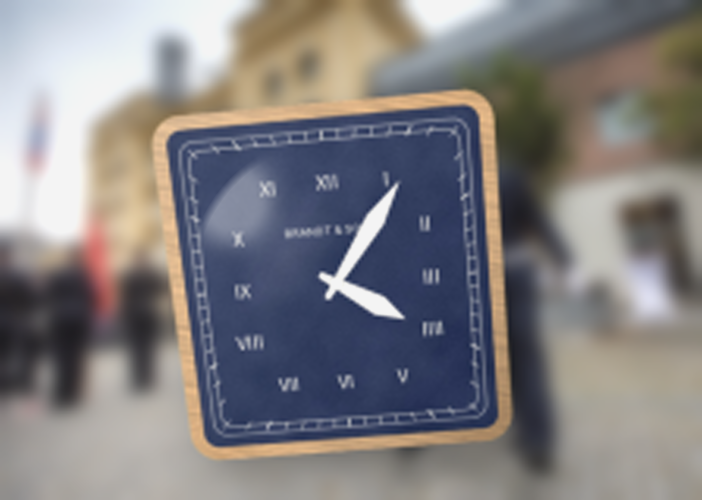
4:06
